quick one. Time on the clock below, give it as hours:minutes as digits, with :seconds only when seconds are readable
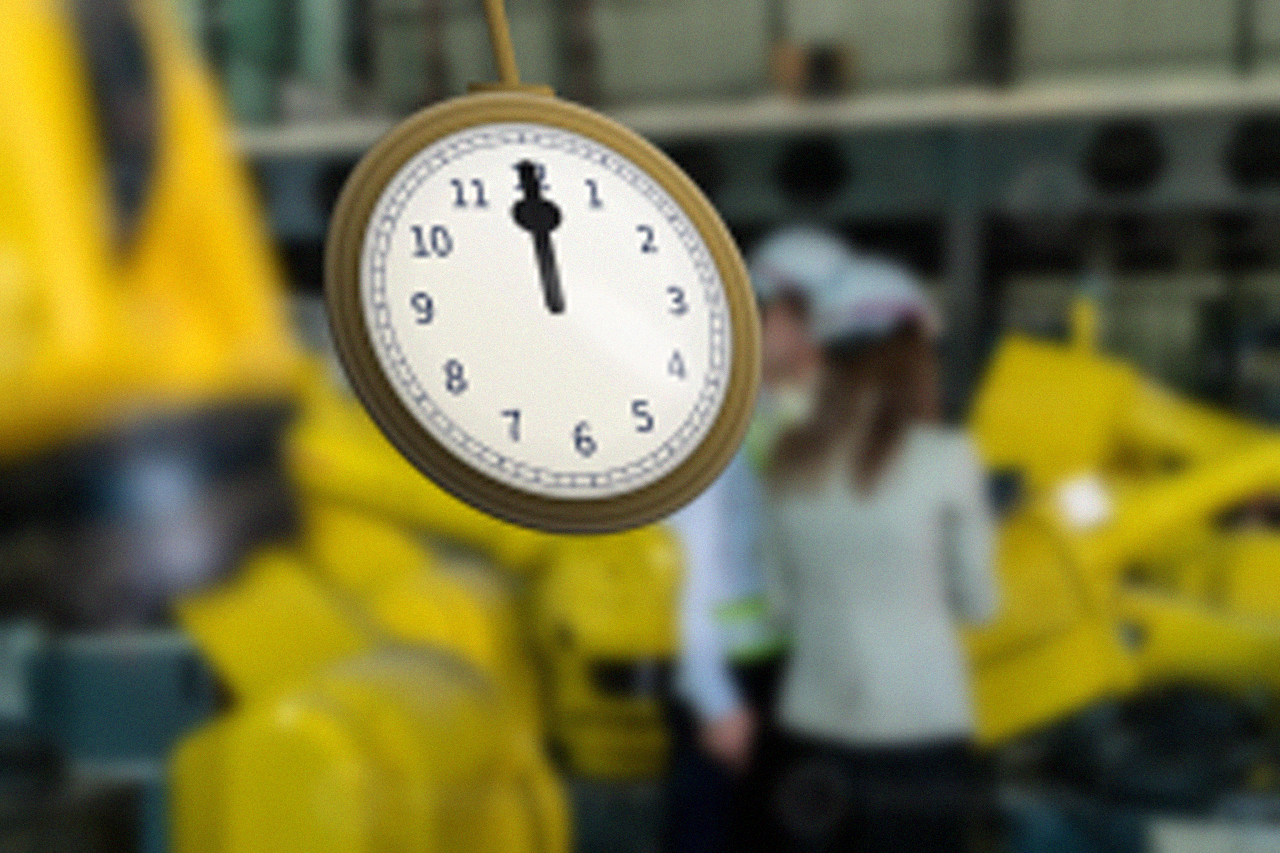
12:00
